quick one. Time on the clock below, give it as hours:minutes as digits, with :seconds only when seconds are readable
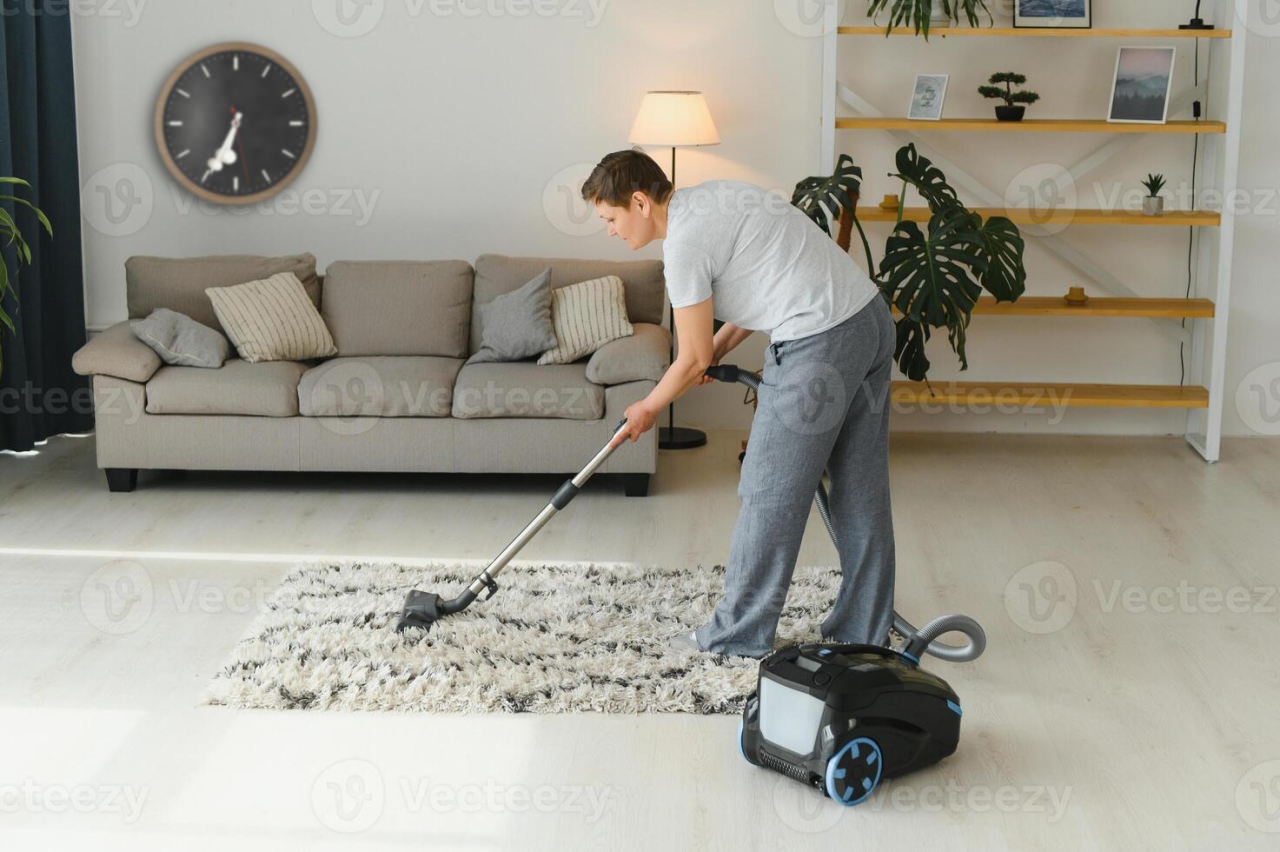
6:34:28
